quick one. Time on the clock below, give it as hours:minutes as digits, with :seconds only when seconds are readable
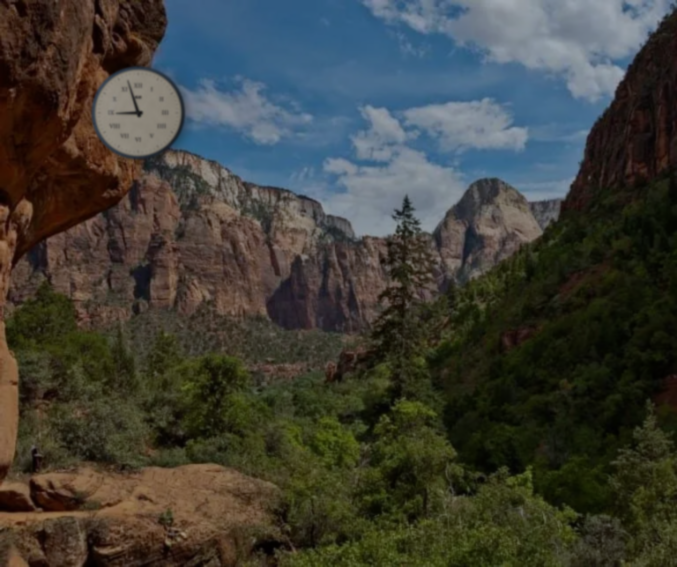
8:57
